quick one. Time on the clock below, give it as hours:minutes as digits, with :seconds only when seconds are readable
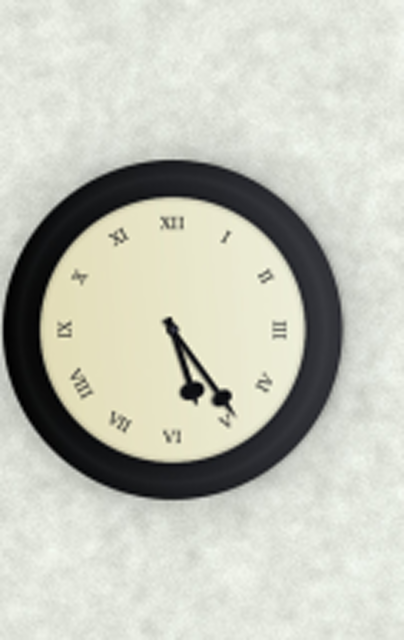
5:24
